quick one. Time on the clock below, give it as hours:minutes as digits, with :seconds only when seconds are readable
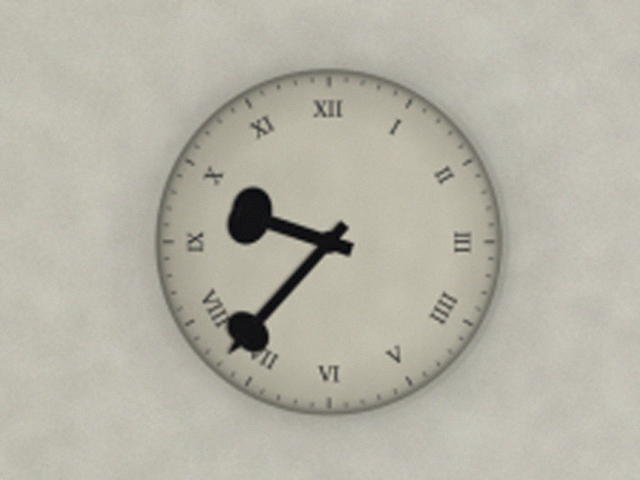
9:37
